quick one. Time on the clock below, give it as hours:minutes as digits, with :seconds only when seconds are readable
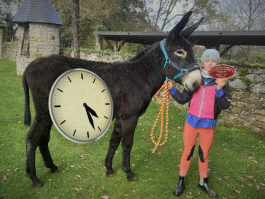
4:27
